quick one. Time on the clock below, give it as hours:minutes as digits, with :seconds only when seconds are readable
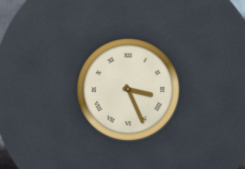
3:26
